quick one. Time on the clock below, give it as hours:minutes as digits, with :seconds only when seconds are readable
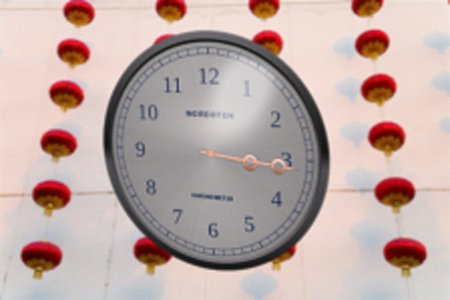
3:16
